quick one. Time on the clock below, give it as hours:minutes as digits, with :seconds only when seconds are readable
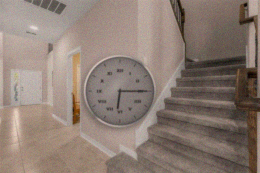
6:15
